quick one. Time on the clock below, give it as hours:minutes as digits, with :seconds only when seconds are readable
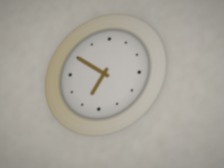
6:50
